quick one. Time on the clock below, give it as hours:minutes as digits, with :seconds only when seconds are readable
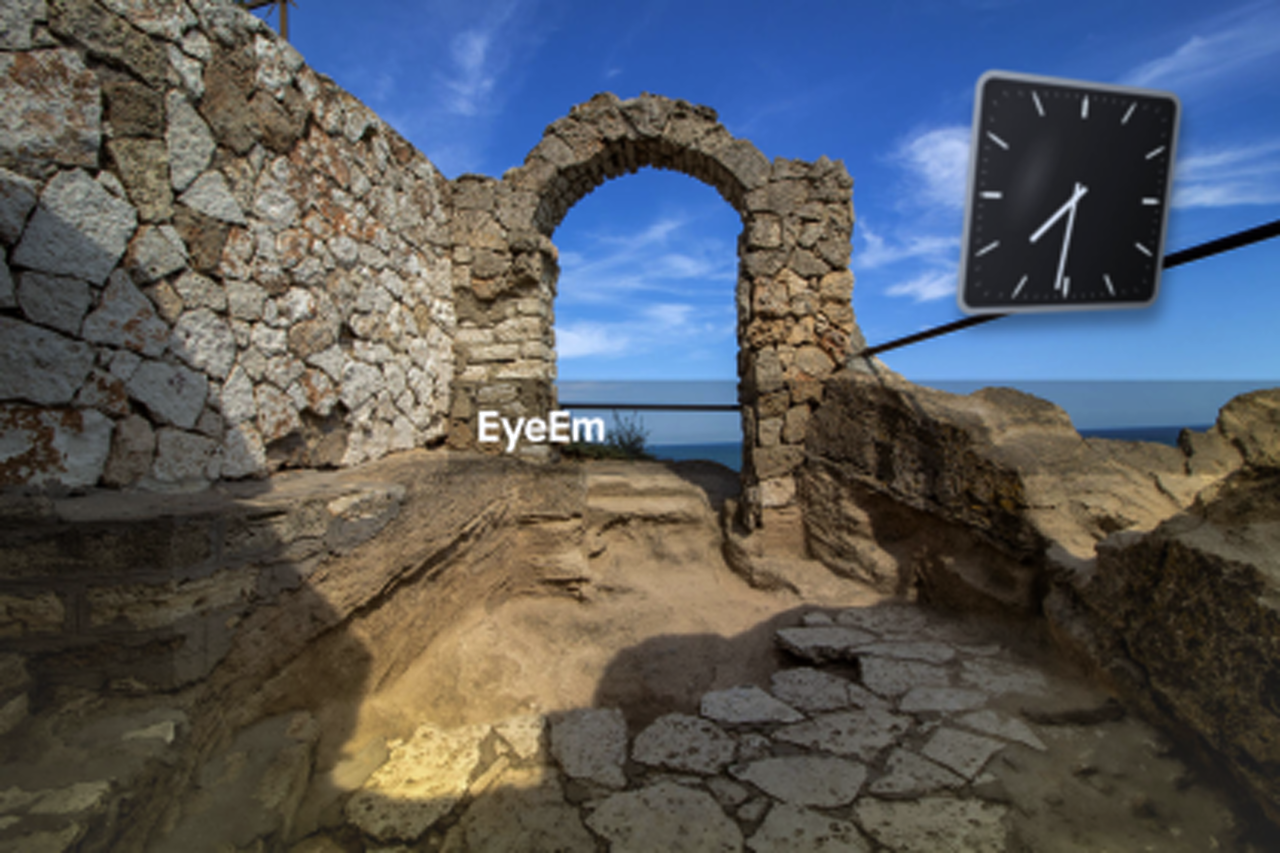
7:31
